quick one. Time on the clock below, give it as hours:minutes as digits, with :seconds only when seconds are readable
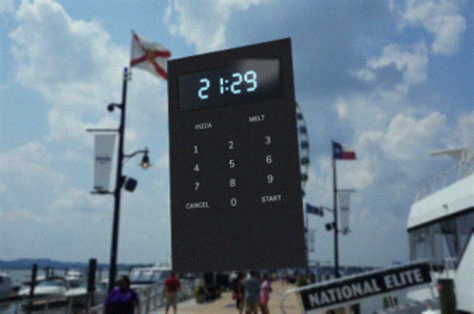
21:29
